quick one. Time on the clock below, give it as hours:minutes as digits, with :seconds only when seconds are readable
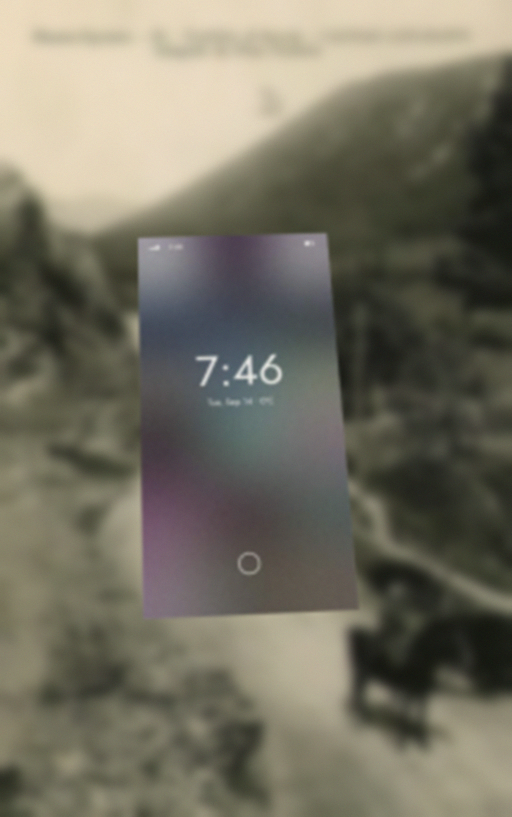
7:46
